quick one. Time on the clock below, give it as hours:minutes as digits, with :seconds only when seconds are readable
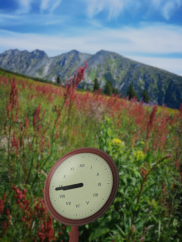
8:44
